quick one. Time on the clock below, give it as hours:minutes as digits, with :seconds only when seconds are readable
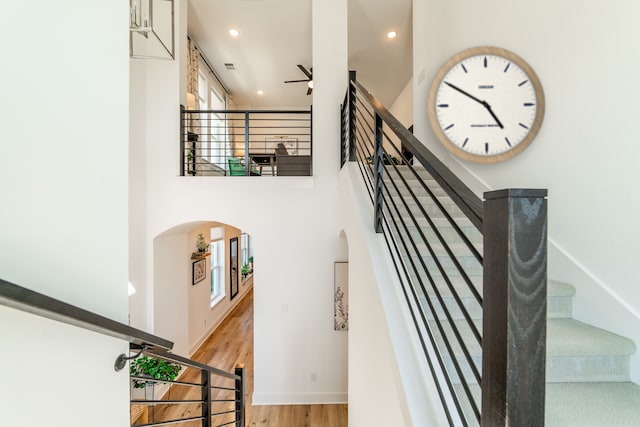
4:50
